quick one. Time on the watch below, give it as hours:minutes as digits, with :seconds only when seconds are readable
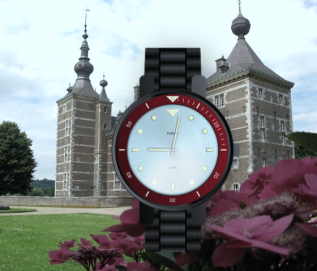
9:02
